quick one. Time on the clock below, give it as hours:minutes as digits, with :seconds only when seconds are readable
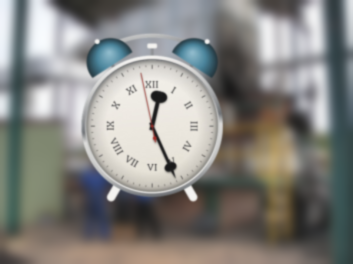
12:25:58
